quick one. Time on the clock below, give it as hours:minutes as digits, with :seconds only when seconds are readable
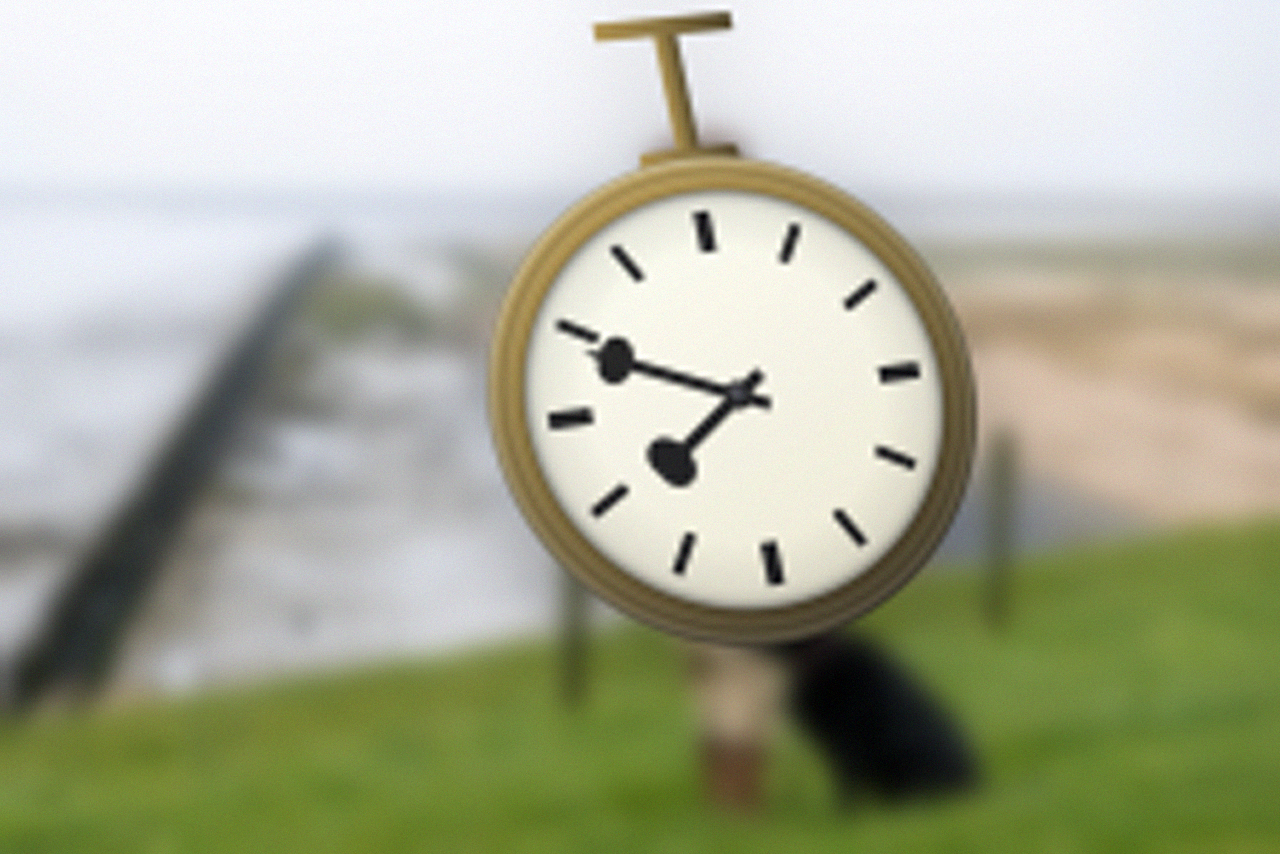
7:49
